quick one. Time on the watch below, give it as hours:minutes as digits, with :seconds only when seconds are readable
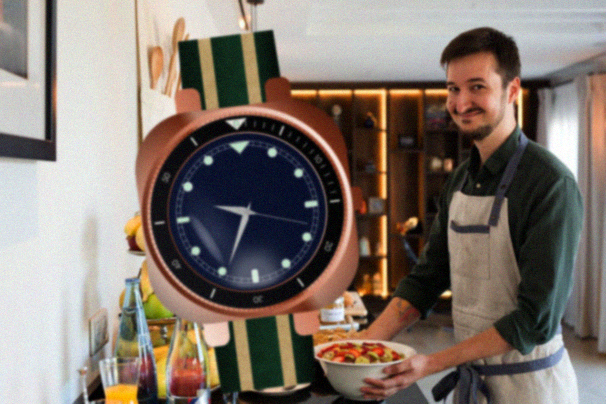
9:34:18
